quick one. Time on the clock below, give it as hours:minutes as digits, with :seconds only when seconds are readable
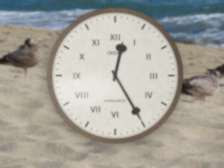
12:25
